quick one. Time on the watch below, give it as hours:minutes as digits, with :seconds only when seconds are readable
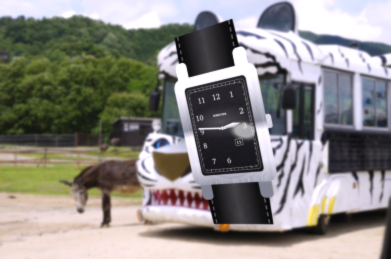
2:46
